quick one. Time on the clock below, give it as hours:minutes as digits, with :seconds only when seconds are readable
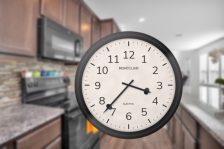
3:37
